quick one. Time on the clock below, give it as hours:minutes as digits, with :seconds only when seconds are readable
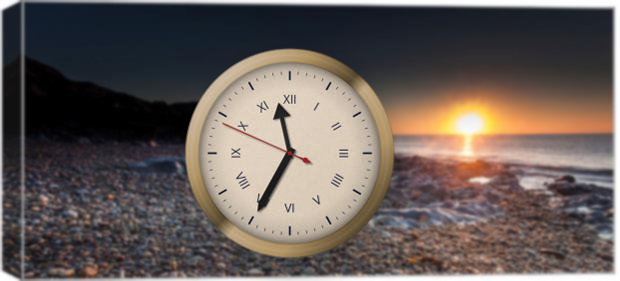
11:34:49
